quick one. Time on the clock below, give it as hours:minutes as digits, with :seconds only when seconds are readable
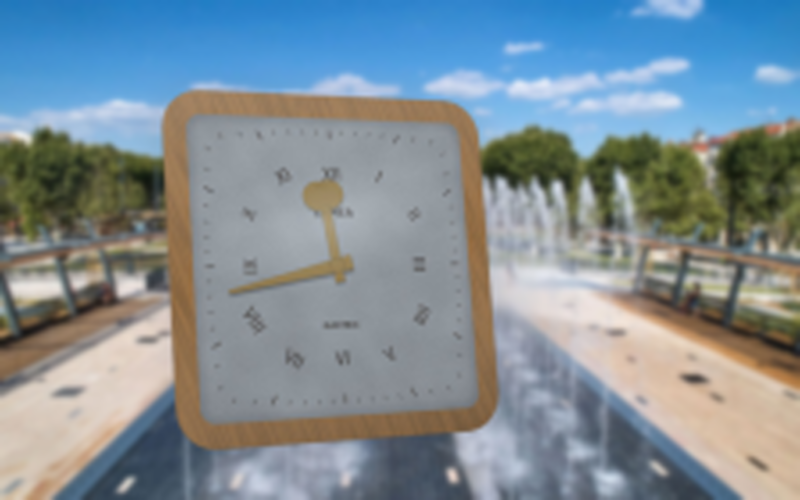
11:43
